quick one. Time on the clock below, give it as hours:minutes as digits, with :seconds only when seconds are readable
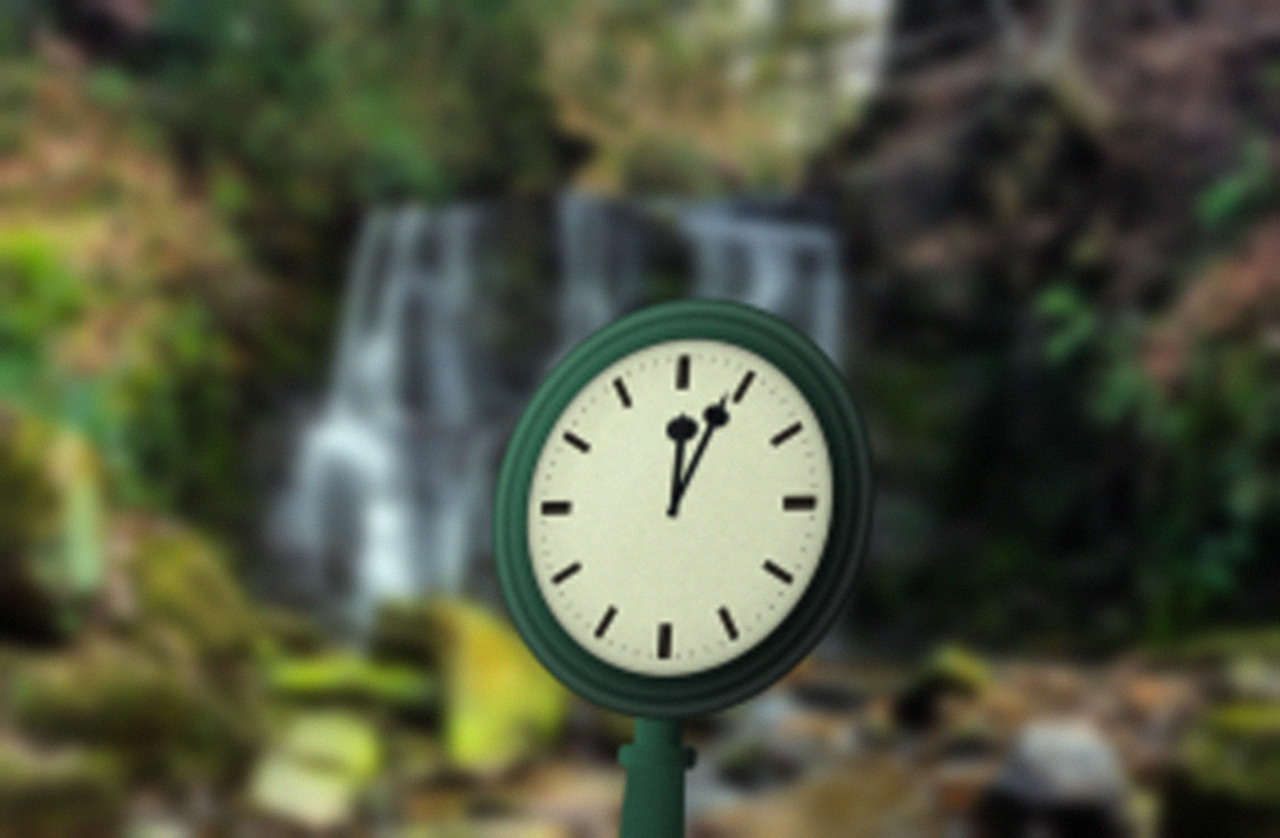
12:04
